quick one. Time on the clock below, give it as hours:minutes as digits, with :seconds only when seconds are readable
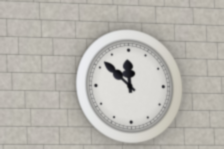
11:52
